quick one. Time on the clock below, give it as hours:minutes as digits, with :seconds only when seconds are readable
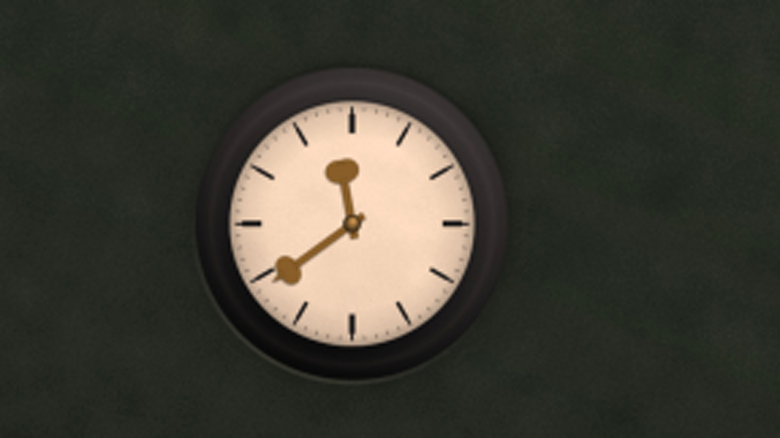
11:39
